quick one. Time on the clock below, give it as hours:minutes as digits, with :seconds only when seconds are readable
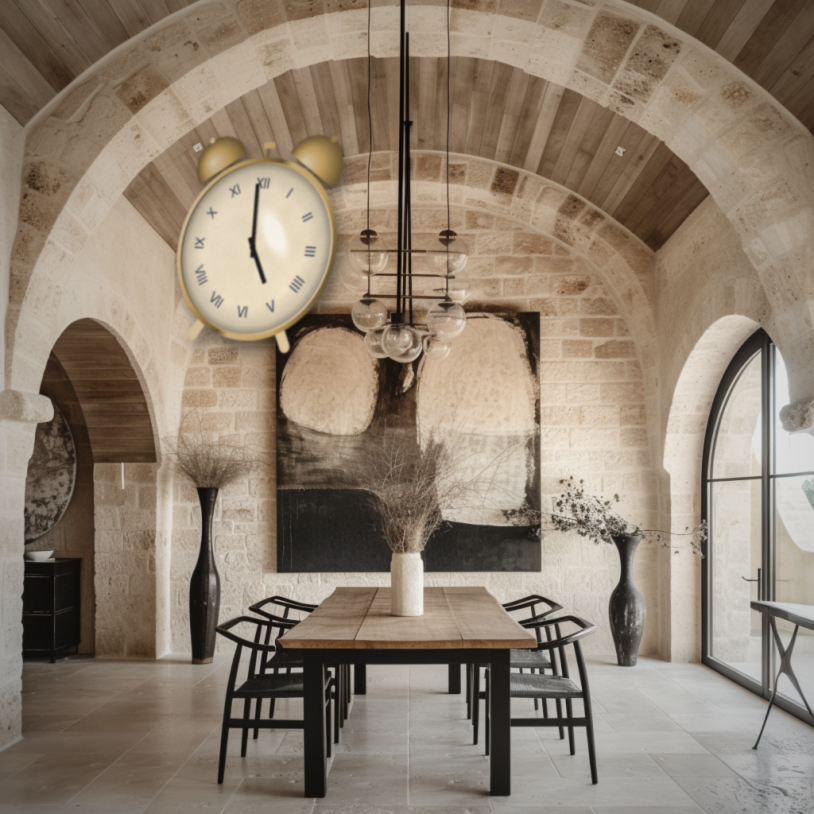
4:59
